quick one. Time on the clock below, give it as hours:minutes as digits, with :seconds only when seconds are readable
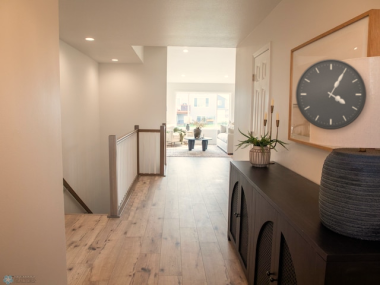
4:05
